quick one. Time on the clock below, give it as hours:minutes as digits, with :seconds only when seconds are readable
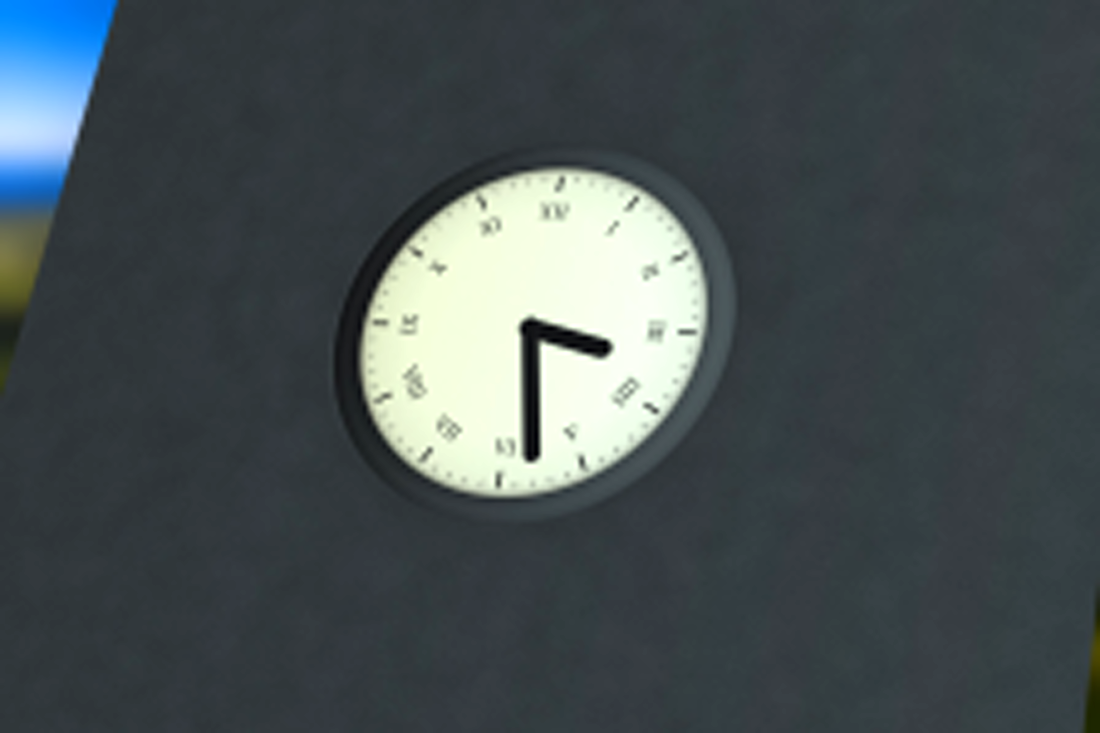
3:28
